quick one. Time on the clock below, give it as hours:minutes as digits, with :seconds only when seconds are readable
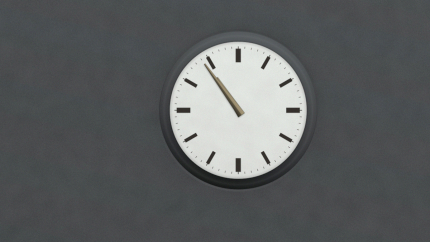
10:54
